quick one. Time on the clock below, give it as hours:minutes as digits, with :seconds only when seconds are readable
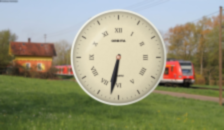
6:32
